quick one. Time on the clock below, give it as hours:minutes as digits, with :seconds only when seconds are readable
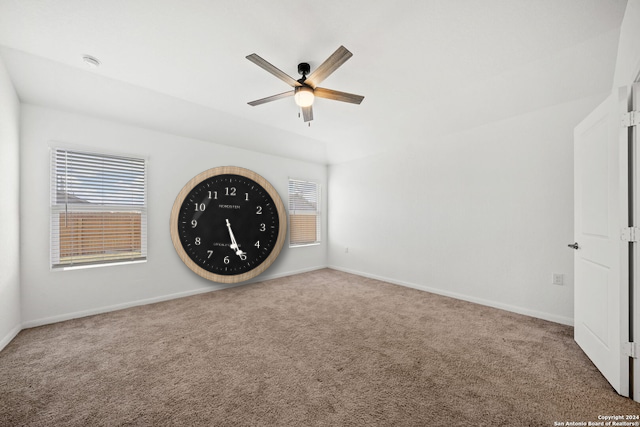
5:26
